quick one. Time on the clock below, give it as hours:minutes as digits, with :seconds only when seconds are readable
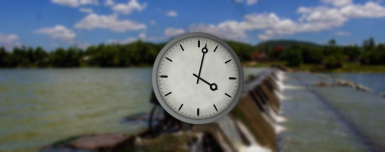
4:02
